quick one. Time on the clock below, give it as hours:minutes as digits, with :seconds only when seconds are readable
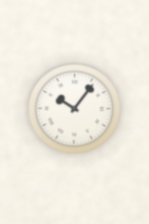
10:06
